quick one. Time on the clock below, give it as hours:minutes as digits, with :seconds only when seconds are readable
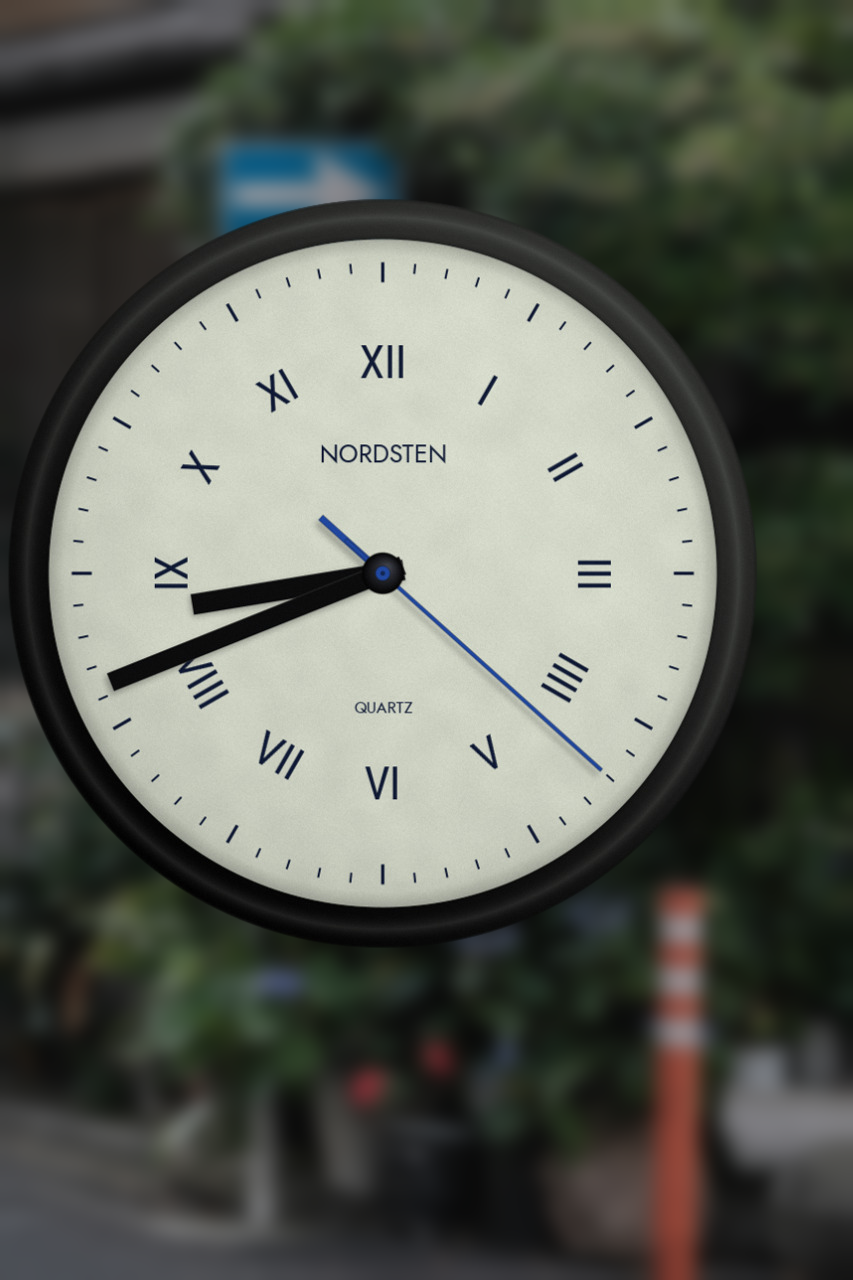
8:41:22
